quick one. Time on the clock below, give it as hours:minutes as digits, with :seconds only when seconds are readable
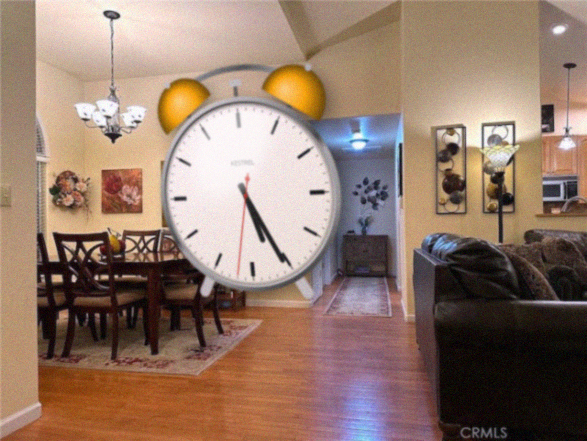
5:25:32
